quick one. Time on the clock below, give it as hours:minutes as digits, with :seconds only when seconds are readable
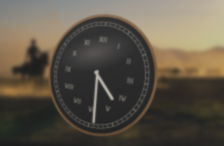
4:29
